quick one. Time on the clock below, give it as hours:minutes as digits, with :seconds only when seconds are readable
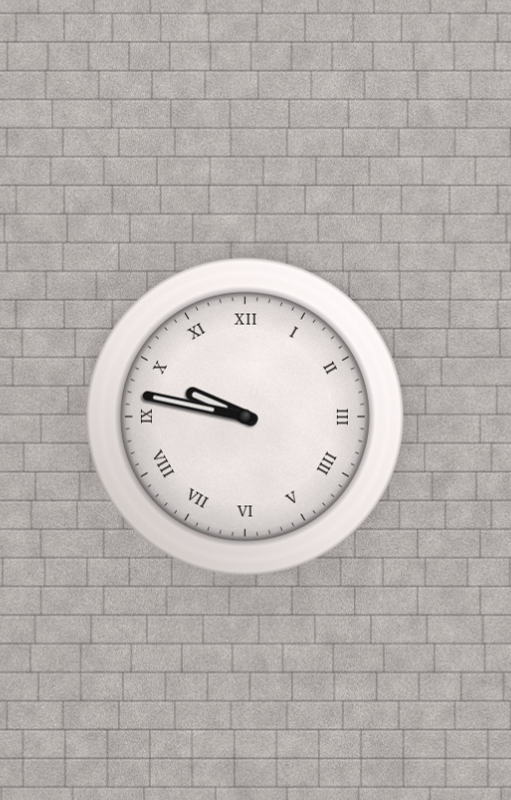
9:47
